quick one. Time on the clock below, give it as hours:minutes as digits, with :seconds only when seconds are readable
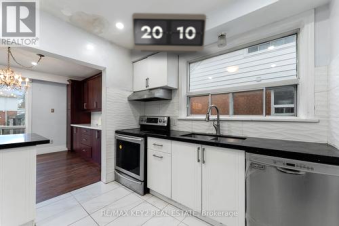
20:10
